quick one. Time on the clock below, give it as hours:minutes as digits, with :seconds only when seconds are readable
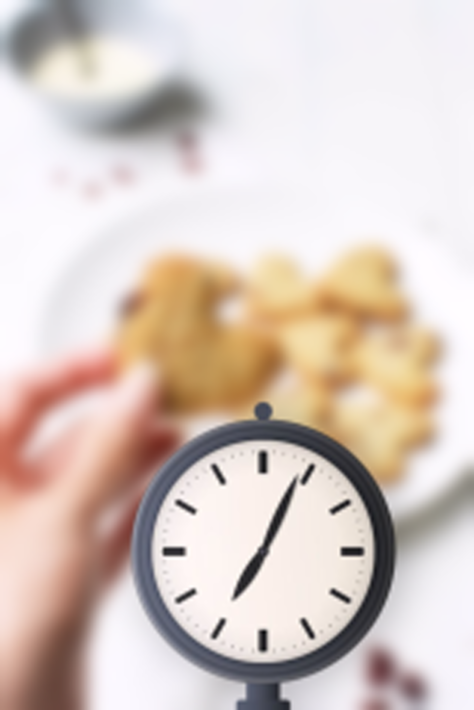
7:04
